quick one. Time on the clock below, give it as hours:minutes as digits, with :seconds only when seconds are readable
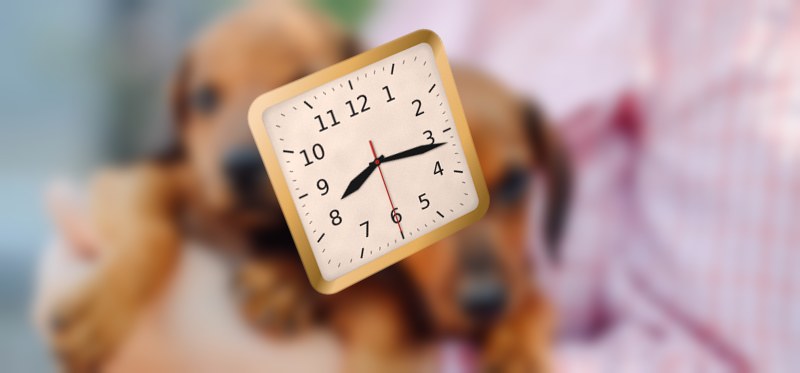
8:16:30
